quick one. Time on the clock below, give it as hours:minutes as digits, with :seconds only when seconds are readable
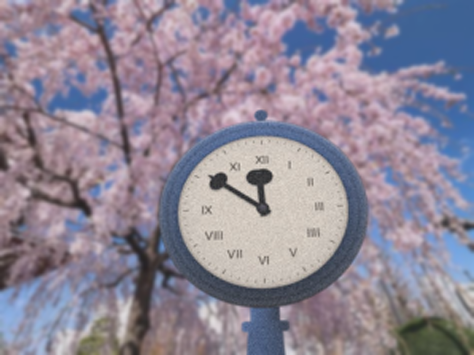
11:51
